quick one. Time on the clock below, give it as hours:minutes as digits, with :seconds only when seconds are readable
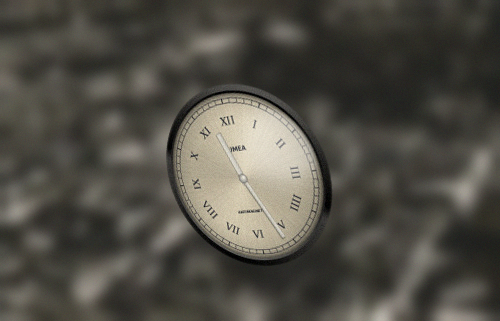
11:26
